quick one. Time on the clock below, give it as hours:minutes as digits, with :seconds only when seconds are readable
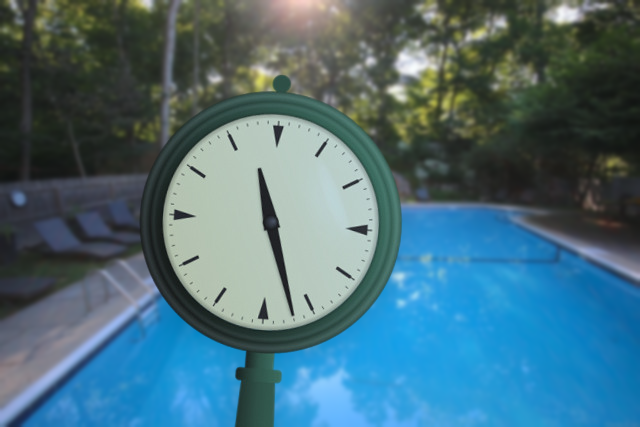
11:27
